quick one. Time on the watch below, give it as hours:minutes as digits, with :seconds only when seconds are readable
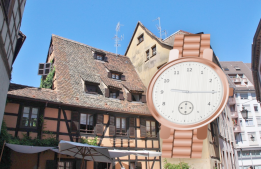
9:15
